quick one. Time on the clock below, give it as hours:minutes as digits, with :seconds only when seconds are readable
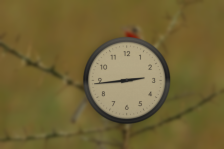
2:44
